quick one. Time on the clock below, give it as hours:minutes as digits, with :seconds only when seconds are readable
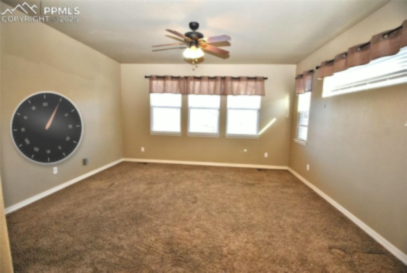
1:05
